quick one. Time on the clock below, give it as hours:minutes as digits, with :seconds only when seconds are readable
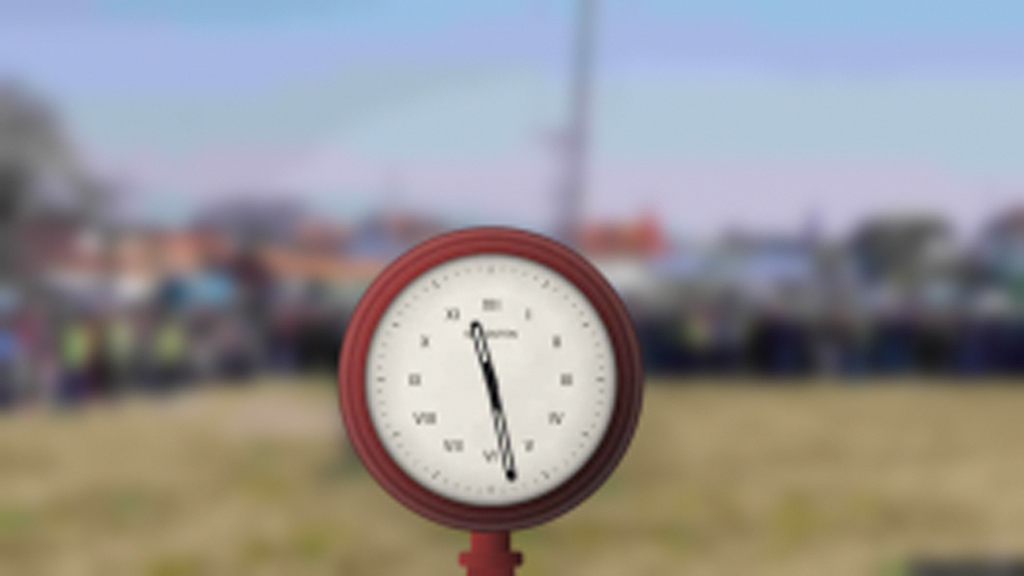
11:28
